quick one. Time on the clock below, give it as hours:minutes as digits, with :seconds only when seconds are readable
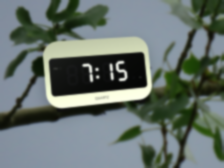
7:15
